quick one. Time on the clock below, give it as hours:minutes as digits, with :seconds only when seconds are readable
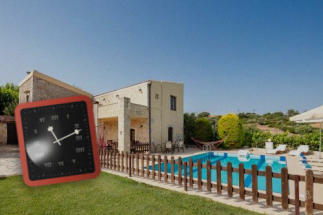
11:12
